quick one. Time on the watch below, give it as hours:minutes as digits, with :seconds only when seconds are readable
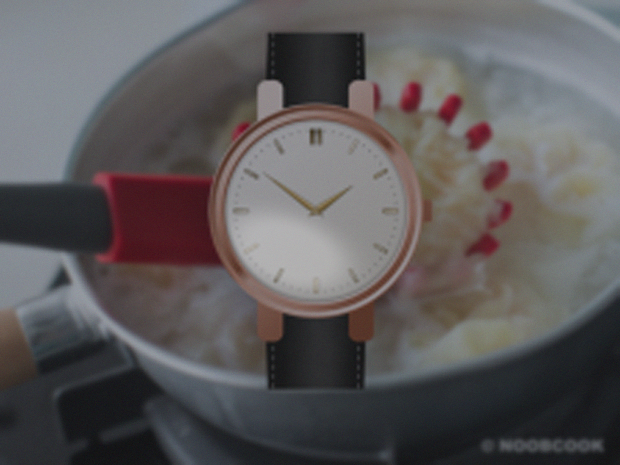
1:51
